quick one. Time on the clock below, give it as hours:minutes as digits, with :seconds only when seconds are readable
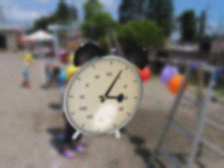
3:04
